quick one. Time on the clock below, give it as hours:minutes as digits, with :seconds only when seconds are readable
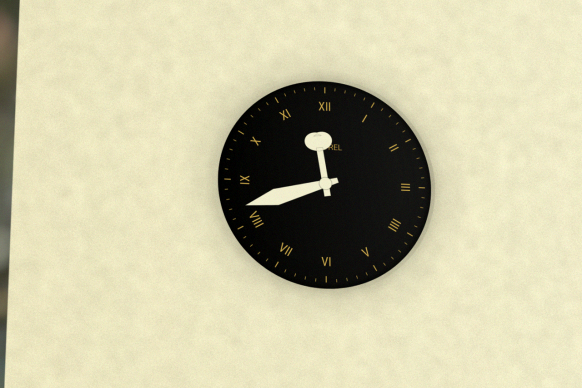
11:42
